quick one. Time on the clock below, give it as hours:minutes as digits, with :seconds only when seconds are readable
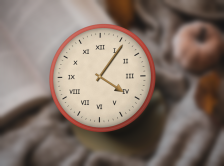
4:06
